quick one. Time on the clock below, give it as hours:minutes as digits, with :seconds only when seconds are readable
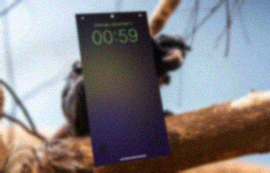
0:59
